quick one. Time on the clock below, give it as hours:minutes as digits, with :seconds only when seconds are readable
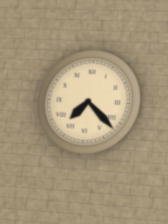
7:22
